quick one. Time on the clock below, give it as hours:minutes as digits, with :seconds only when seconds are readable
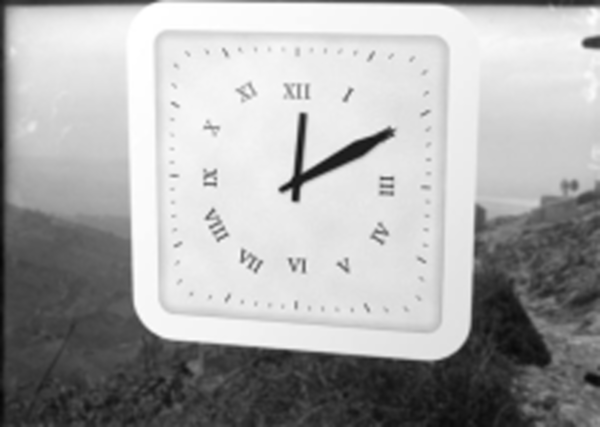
12:10
